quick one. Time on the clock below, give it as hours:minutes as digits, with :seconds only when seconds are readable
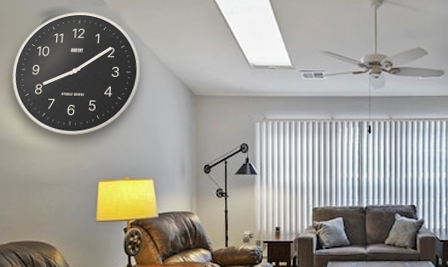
8:09
